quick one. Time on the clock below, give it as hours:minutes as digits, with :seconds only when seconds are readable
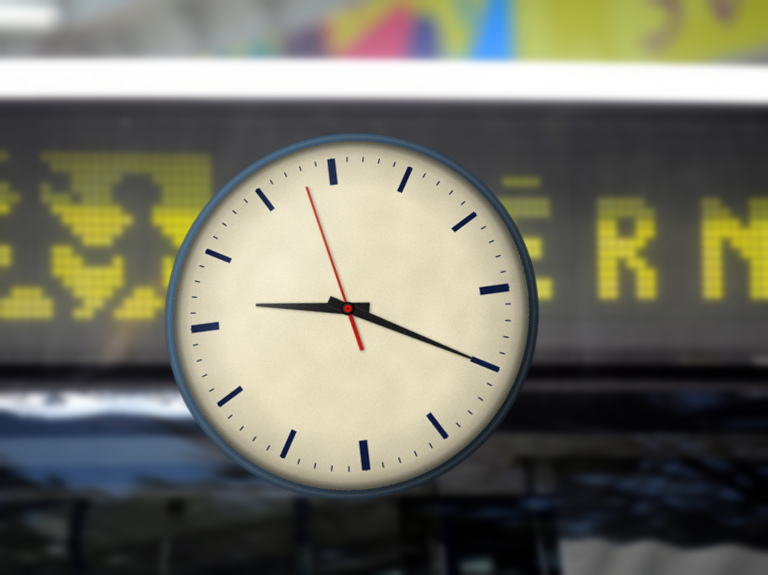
9:19:58
